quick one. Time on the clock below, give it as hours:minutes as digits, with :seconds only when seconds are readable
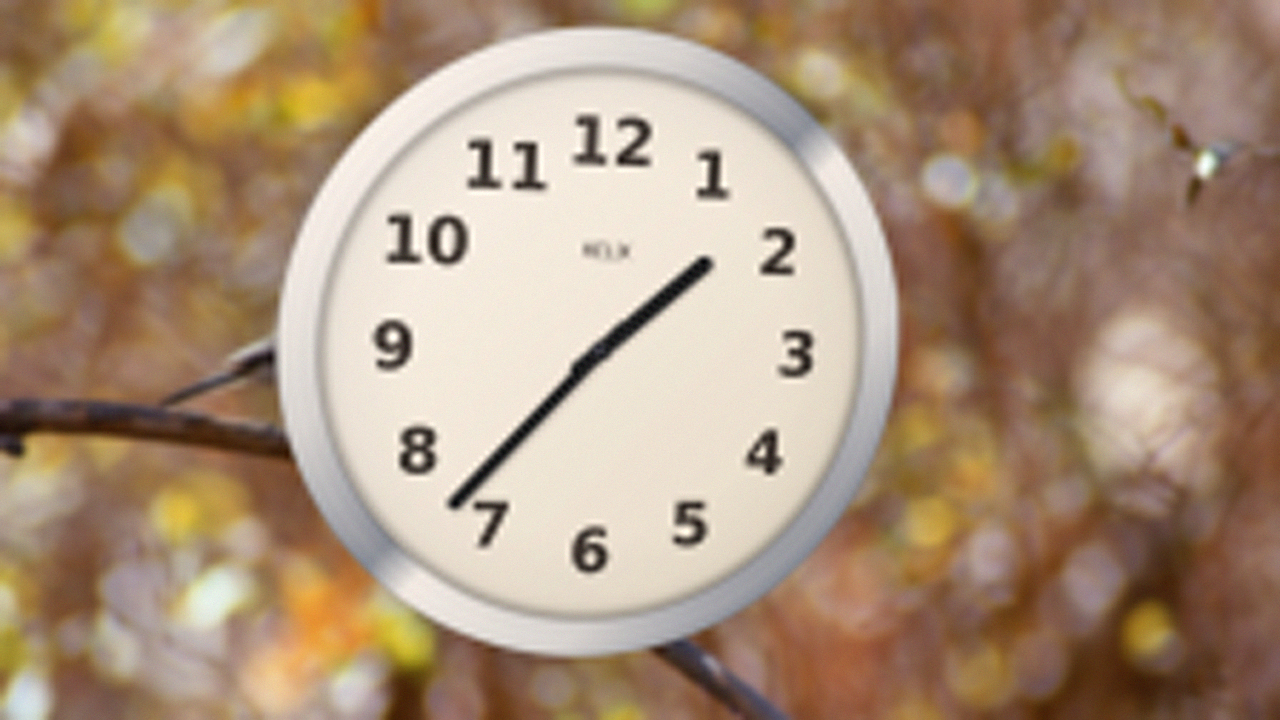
1:37
